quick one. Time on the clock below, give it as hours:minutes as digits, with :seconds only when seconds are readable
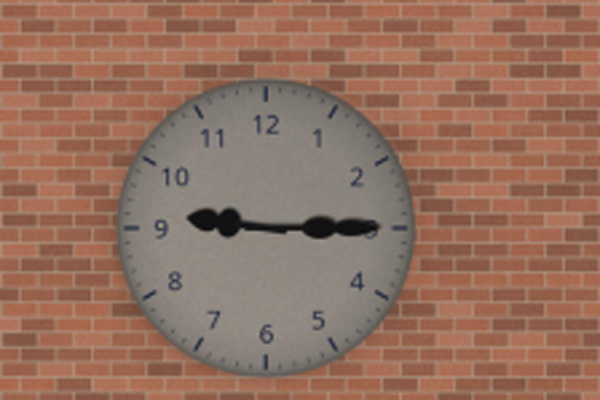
9:15
